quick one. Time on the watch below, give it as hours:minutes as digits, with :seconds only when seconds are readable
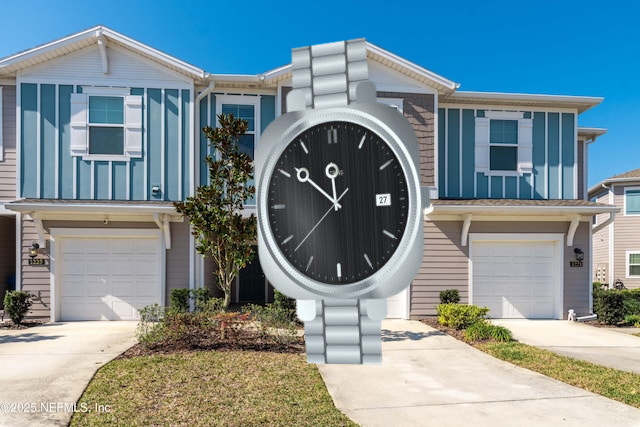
11:51:38
